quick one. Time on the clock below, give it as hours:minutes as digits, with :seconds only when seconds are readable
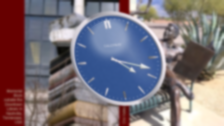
4:18
